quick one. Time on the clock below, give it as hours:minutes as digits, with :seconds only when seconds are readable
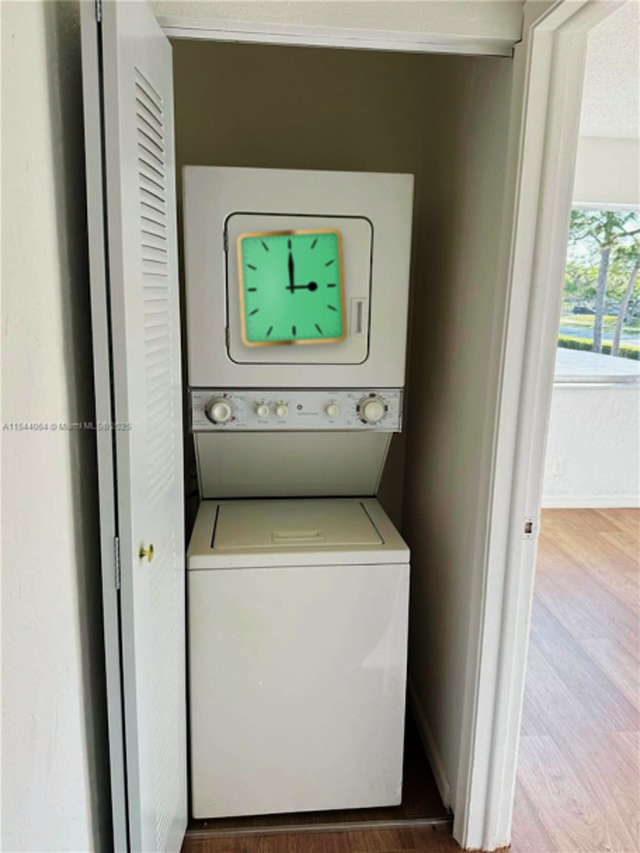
3:00
